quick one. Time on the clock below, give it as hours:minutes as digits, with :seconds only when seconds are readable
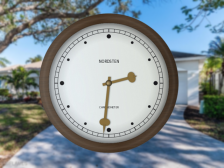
2:31
